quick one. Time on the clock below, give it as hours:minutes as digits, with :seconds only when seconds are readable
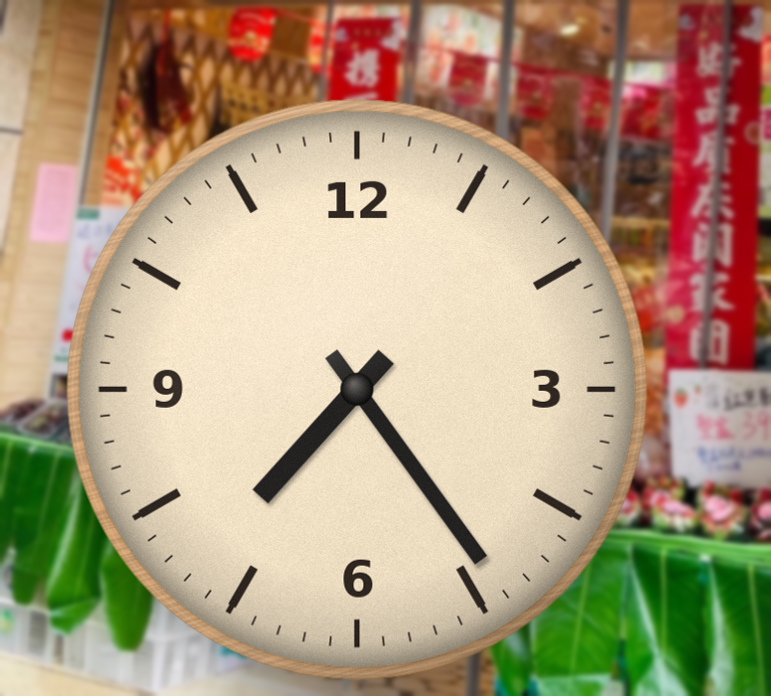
7:24
